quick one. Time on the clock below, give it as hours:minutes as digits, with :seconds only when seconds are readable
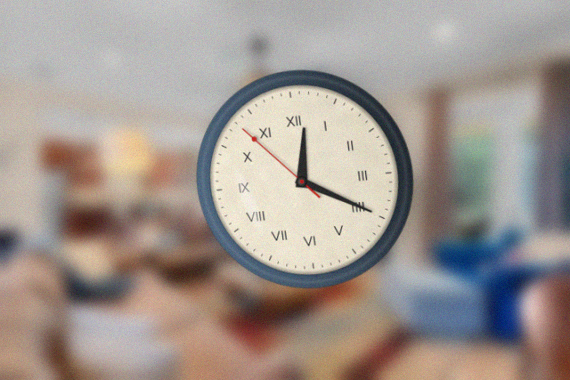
12:19:53
